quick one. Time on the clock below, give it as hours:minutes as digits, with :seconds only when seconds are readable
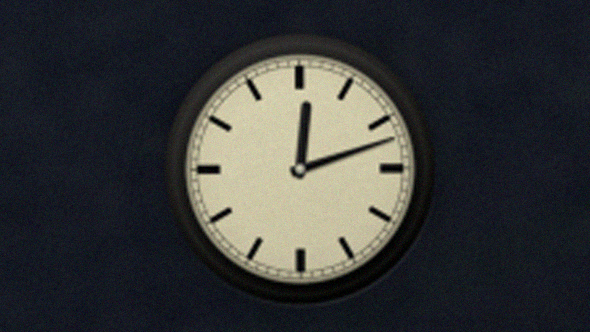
12:12
